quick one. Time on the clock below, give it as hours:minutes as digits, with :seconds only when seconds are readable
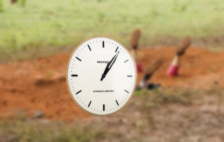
1:06
